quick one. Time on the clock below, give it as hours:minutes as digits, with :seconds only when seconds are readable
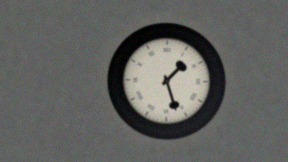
1:27
